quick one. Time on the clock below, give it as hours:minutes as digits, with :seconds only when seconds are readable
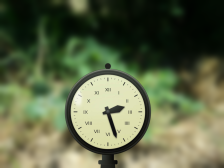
2:27
